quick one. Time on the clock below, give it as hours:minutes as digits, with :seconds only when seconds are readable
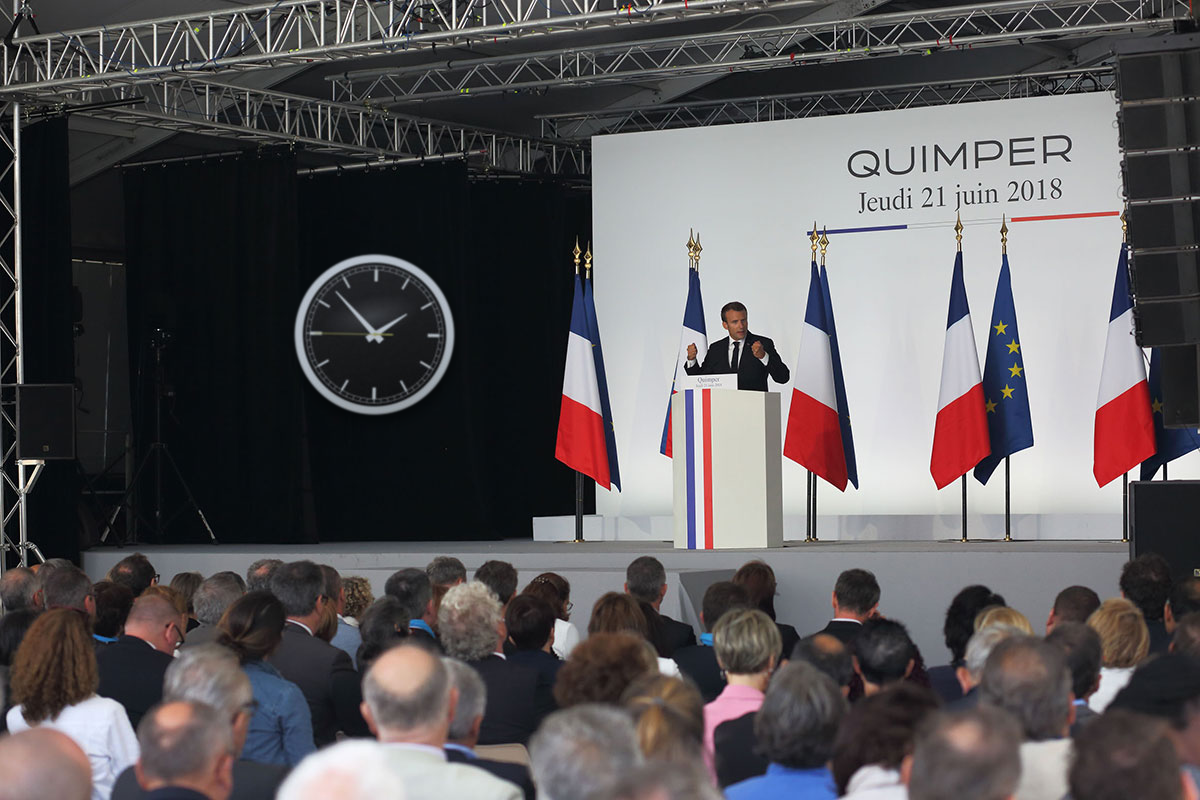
1:52:45
